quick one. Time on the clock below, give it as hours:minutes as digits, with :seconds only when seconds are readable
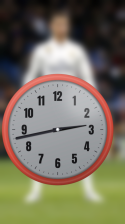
2:43
